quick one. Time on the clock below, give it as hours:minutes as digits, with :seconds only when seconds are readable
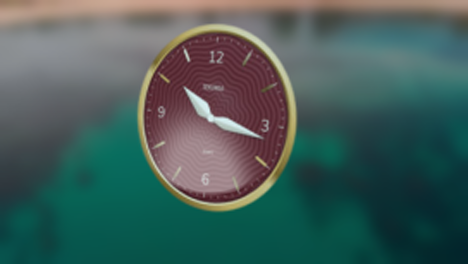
10:17
